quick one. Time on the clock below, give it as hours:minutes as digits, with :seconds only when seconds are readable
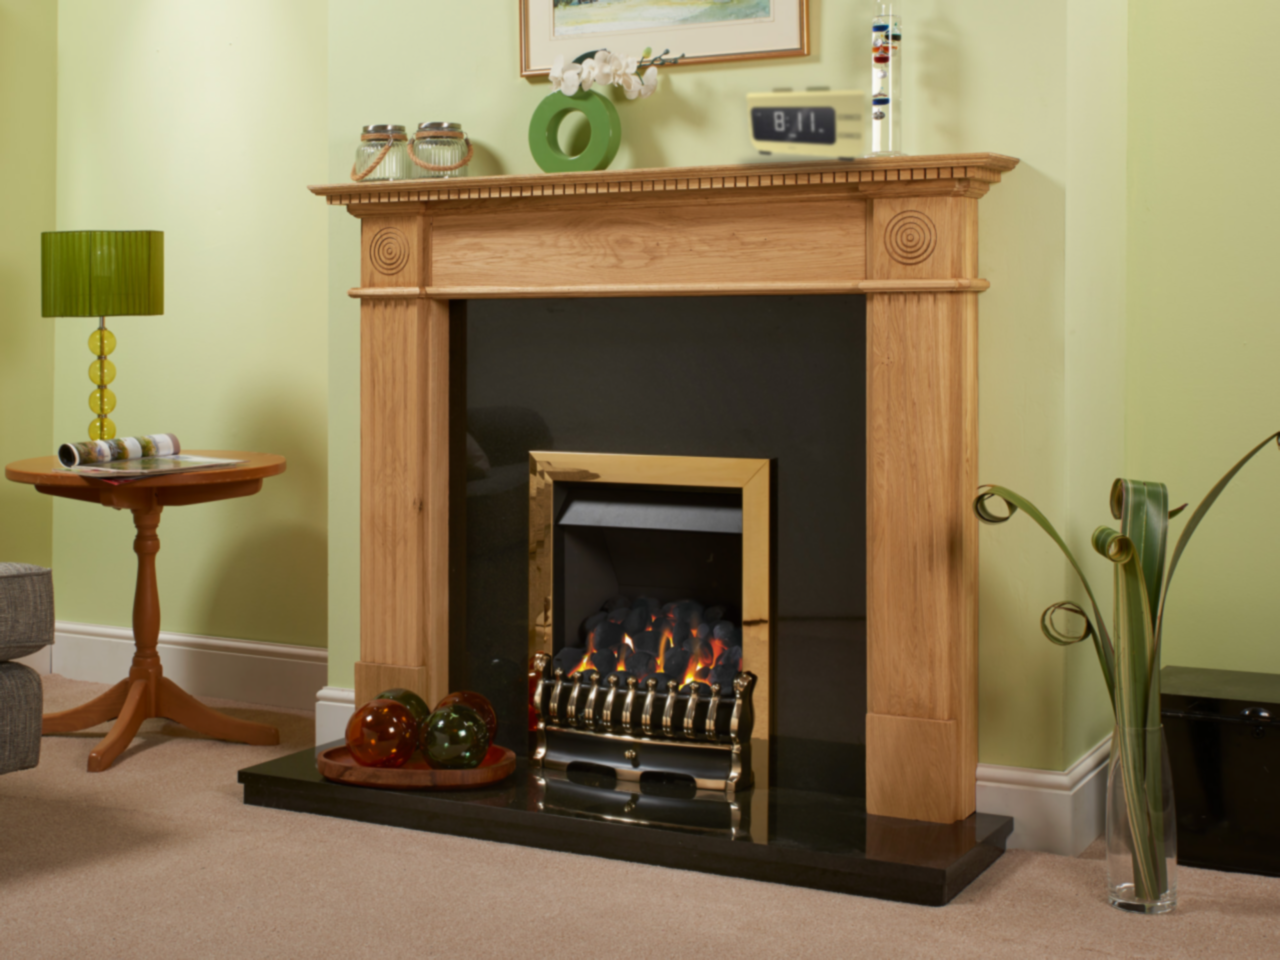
8:11
